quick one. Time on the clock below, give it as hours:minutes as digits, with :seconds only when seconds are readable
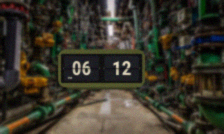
6:12
